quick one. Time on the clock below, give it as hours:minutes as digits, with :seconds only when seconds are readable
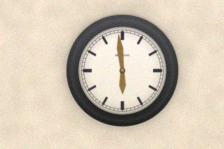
5:59
